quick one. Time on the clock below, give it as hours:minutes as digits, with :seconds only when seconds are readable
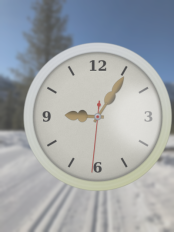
9:05:31
